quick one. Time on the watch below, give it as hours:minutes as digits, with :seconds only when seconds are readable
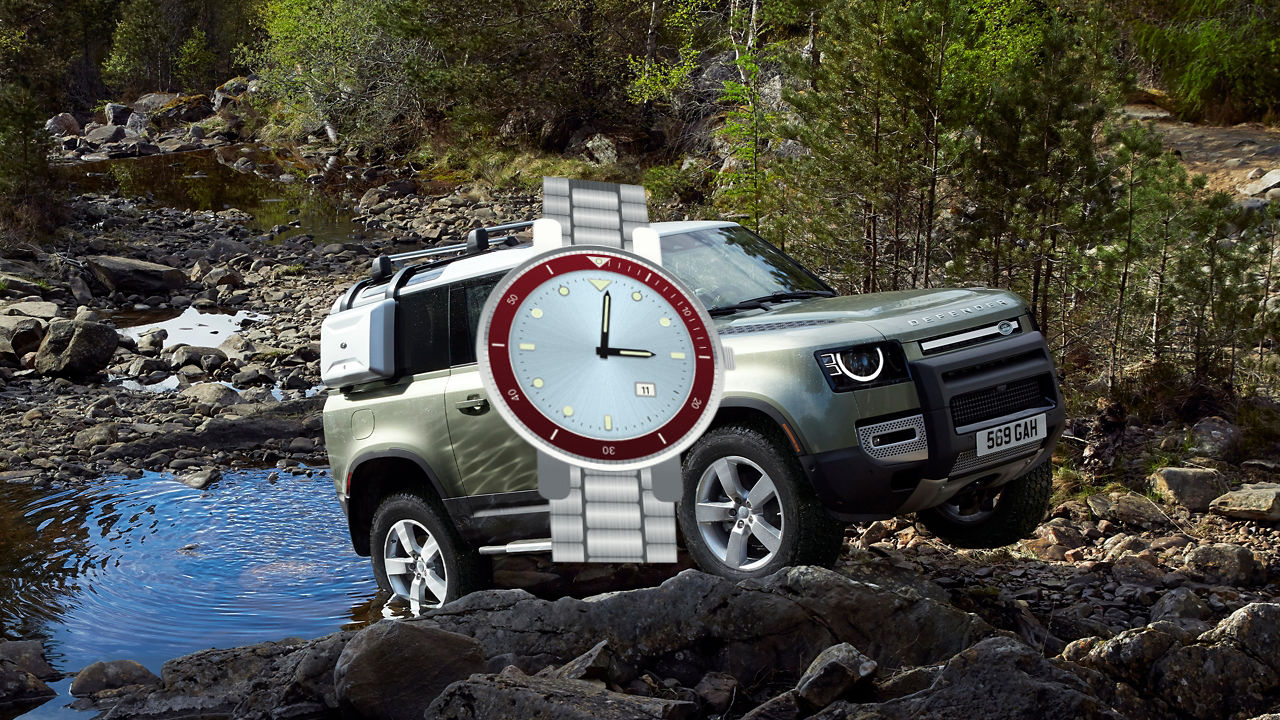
3:01
